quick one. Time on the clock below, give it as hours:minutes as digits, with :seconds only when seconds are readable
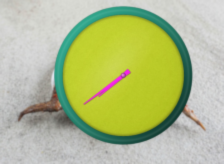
7:39
